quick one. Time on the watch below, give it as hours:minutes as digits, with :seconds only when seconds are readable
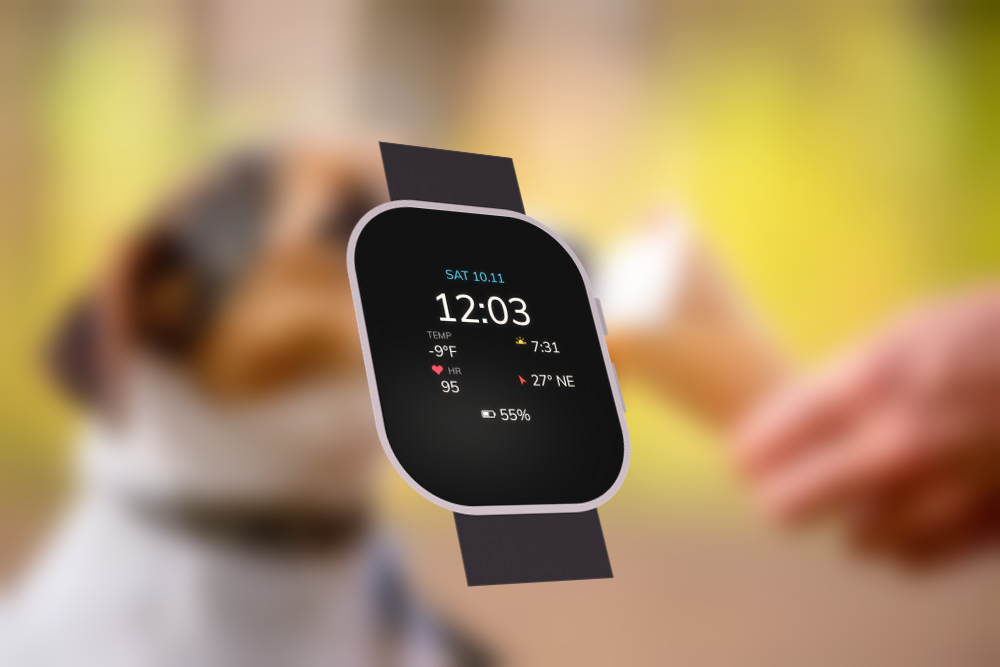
12:03
